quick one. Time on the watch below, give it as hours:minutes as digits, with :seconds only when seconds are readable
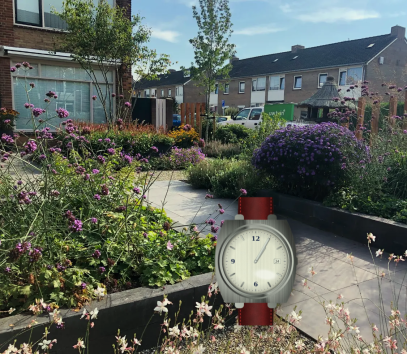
1:05
